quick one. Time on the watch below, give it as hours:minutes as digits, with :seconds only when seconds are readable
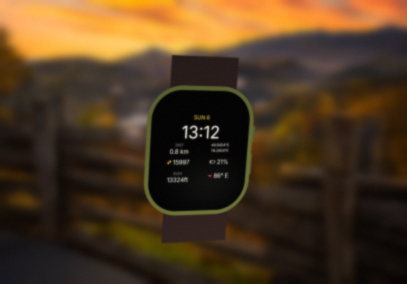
13:12
